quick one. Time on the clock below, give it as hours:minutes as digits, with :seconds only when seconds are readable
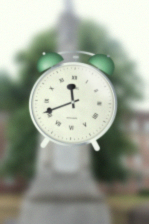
11:41
